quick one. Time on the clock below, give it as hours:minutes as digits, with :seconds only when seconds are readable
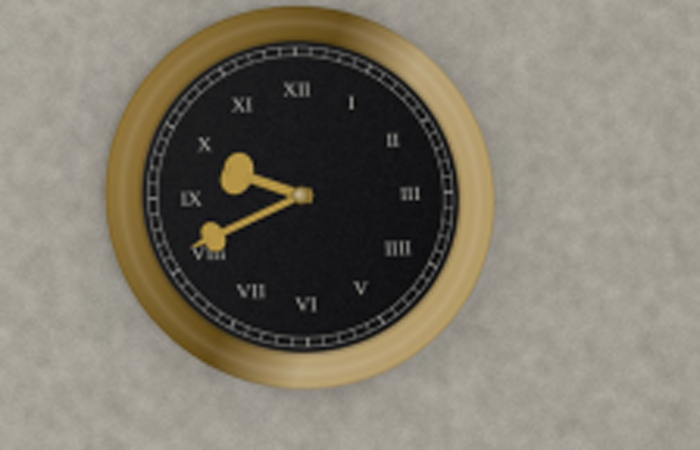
9:41
